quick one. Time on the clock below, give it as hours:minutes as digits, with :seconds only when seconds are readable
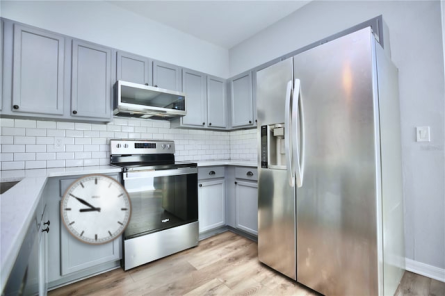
8:50
